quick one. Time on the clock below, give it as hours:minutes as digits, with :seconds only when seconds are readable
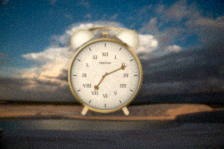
7:11
